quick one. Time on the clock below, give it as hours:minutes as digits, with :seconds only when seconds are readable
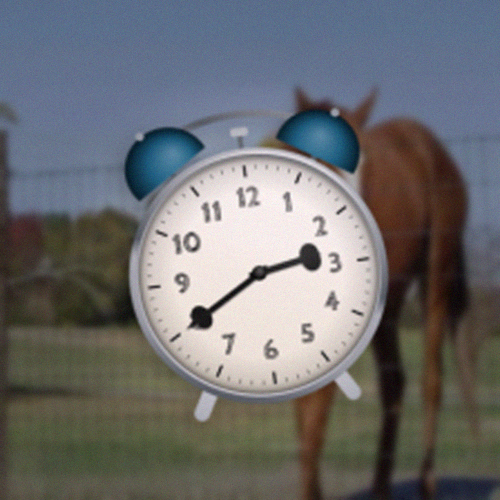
2:40
